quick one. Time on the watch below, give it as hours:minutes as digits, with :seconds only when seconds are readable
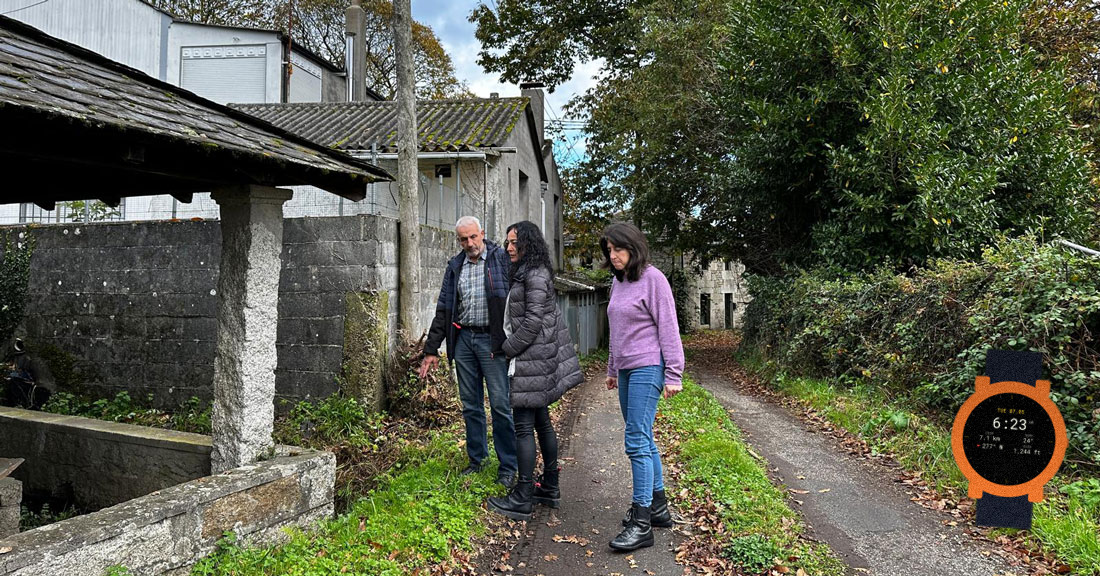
6:23
